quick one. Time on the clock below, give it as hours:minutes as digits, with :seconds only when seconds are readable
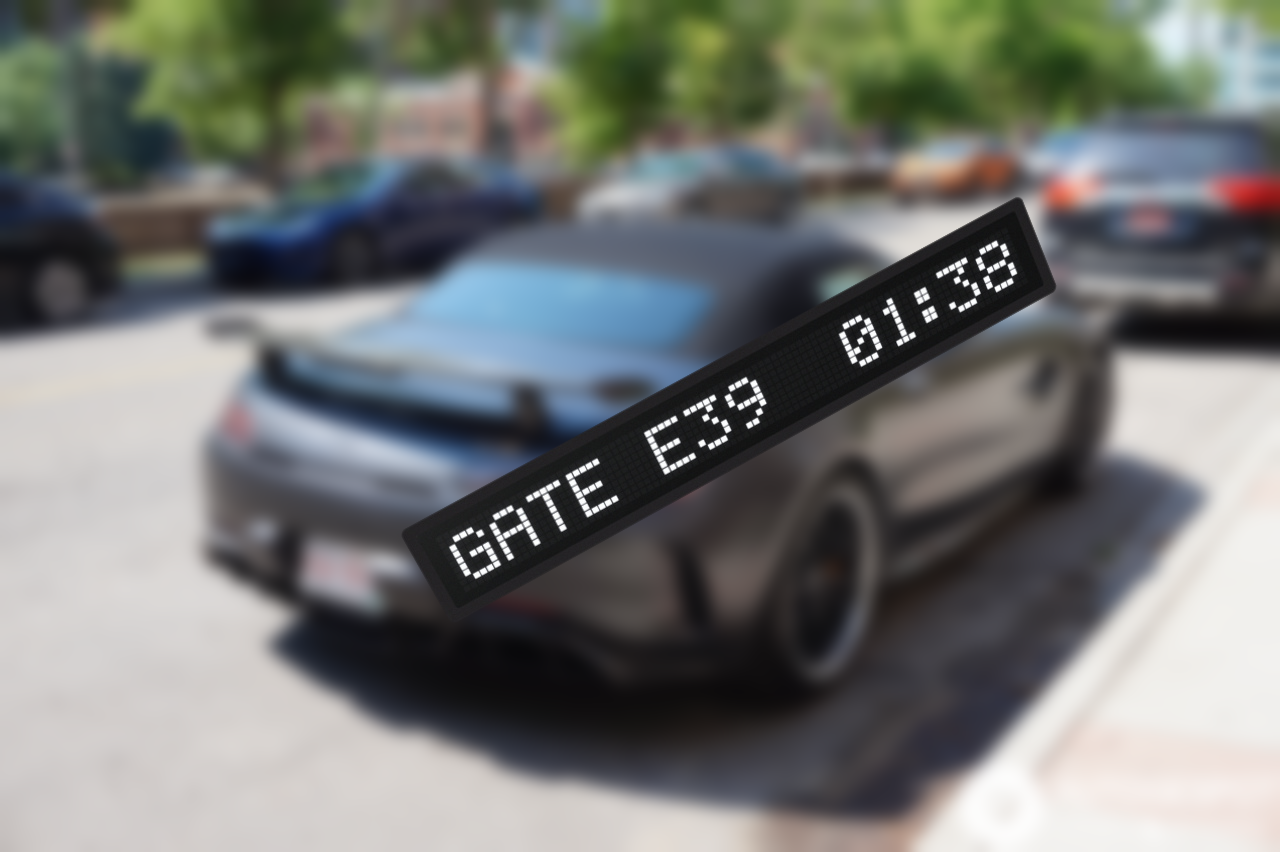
1:38
